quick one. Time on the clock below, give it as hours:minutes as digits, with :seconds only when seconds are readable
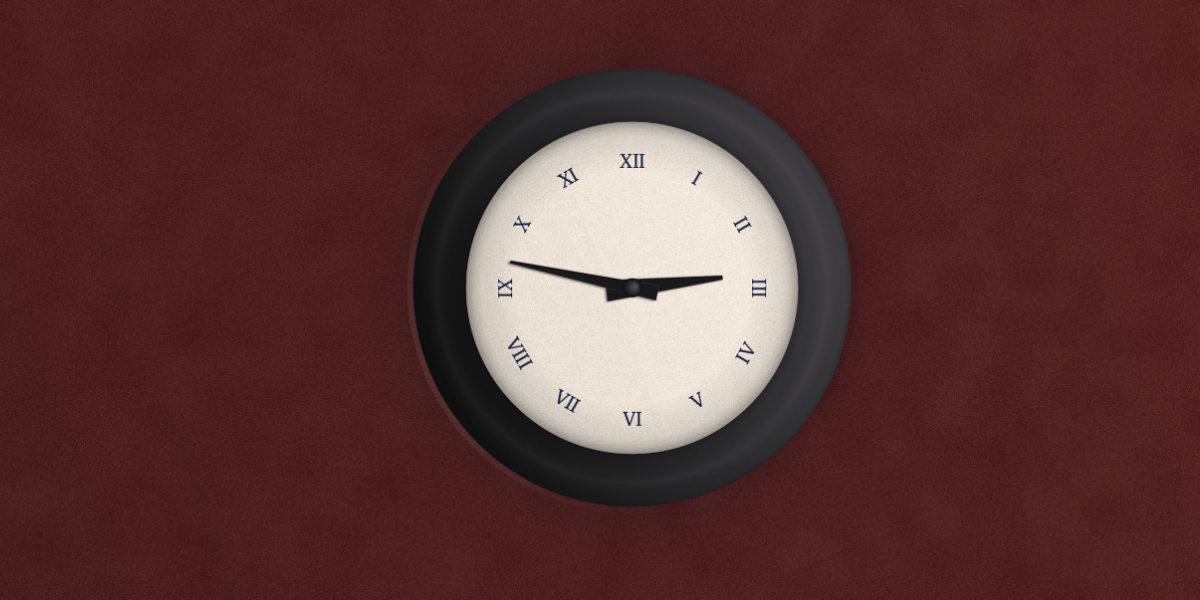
2:47
